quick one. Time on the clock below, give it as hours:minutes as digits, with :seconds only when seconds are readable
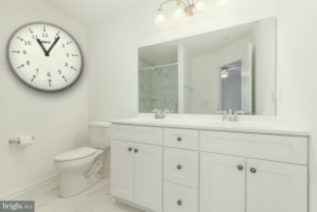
11:06
